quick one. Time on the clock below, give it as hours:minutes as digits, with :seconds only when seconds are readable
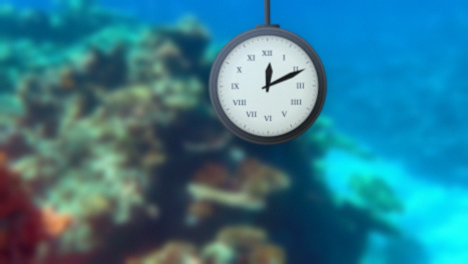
12:11
